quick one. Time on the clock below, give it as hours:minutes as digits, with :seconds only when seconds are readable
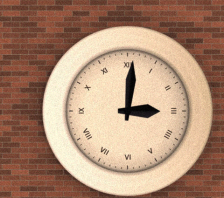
3:01
